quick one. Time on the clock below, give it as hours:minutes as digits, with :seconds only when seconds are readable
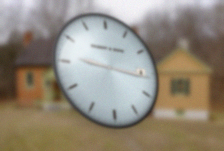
9:16
